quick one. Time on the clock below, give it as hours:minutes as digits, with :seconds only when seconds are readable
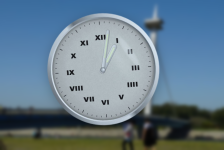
1:02
